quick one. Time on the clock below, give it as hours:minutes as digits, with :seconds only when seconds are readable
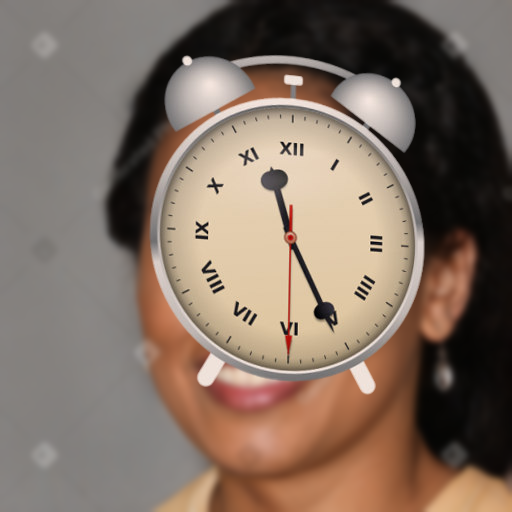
11:25:30
